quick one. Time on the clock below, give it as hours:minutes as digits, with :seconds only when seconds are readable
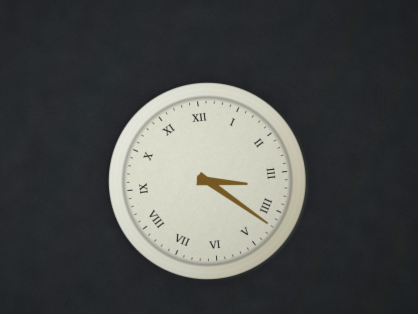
3:22
